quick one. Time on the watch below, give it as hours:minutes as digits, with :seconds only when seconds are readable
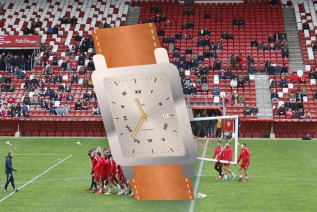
11:37
